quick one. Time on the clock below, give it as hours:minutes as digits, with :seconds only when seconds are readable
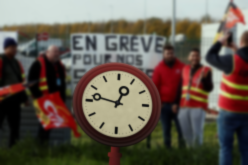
12:47
